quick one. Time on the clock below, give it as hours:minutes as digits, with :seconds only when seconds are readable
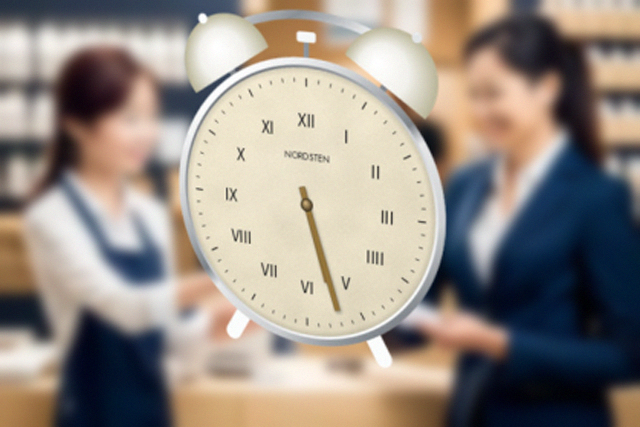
5:27
